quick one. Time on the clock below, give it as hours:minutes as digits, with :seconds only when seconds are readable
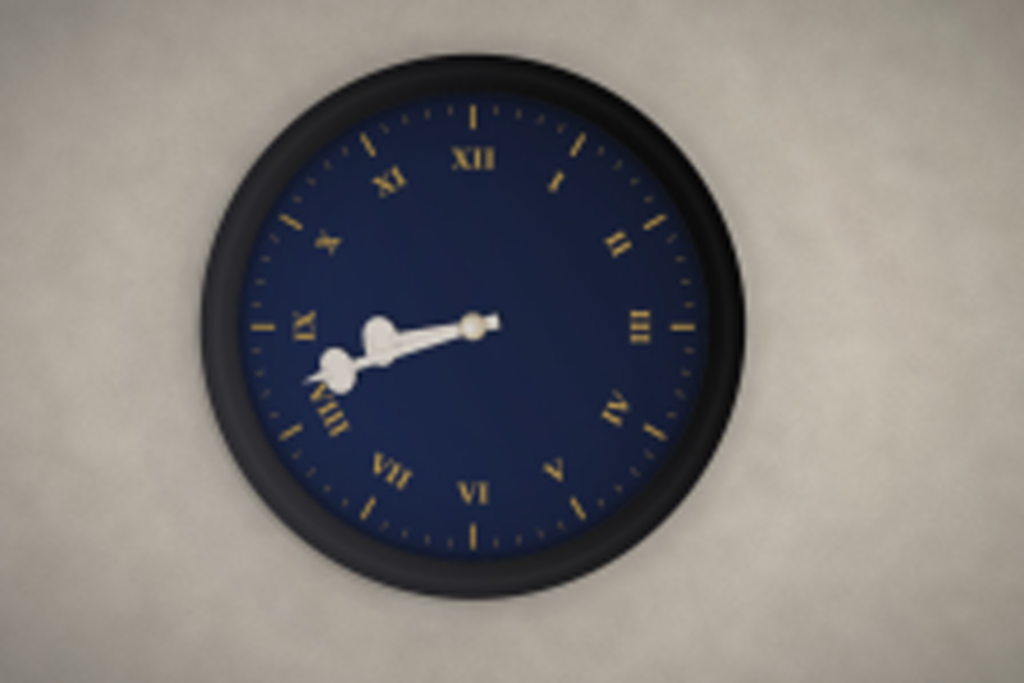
8:42
